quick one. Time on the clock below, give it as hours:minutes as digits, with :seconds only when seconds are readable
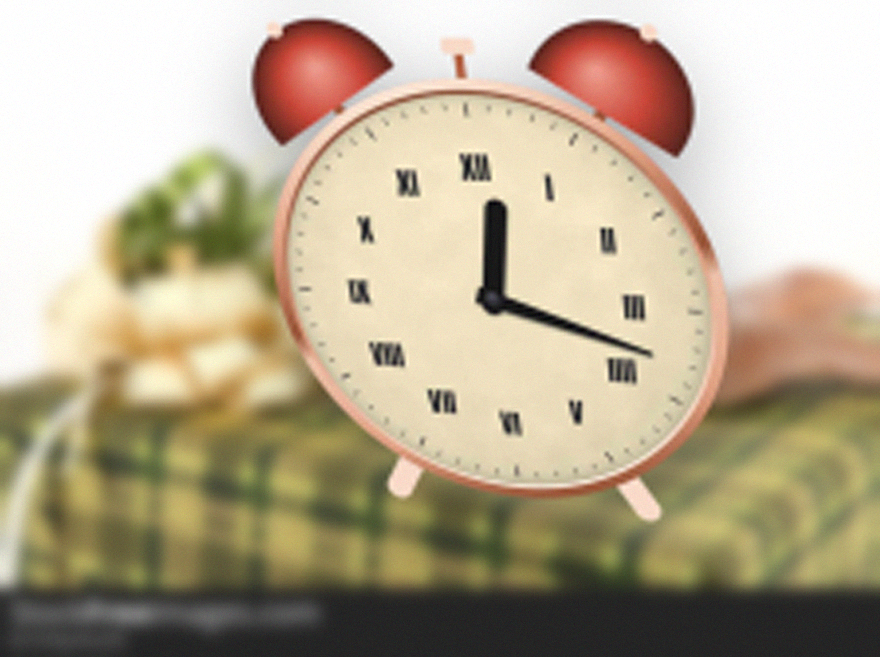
12:18
